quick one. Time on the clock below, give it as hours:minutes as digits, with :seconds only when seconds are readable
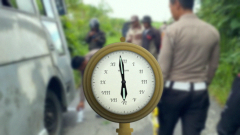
5:59
